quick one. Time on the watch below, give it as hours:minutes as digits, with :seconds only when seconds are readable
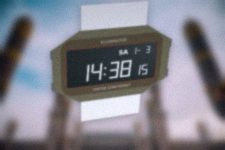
14:38:15
